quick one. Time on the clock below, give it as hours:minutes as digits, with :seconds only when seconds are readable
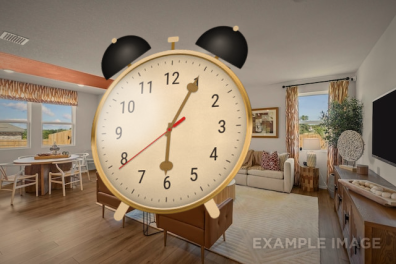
6:04:39
